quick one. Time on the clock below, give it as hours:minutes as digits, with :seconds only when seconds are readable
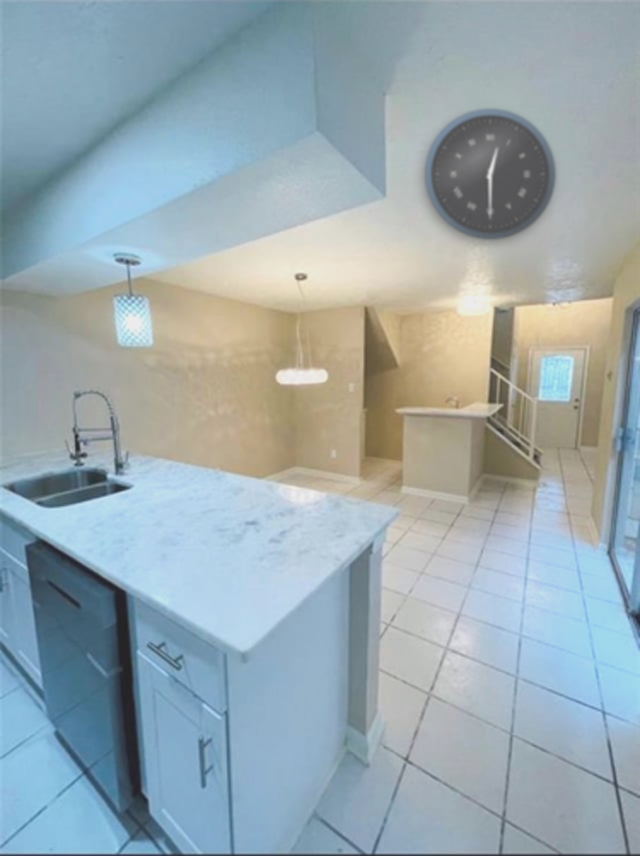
12:30
